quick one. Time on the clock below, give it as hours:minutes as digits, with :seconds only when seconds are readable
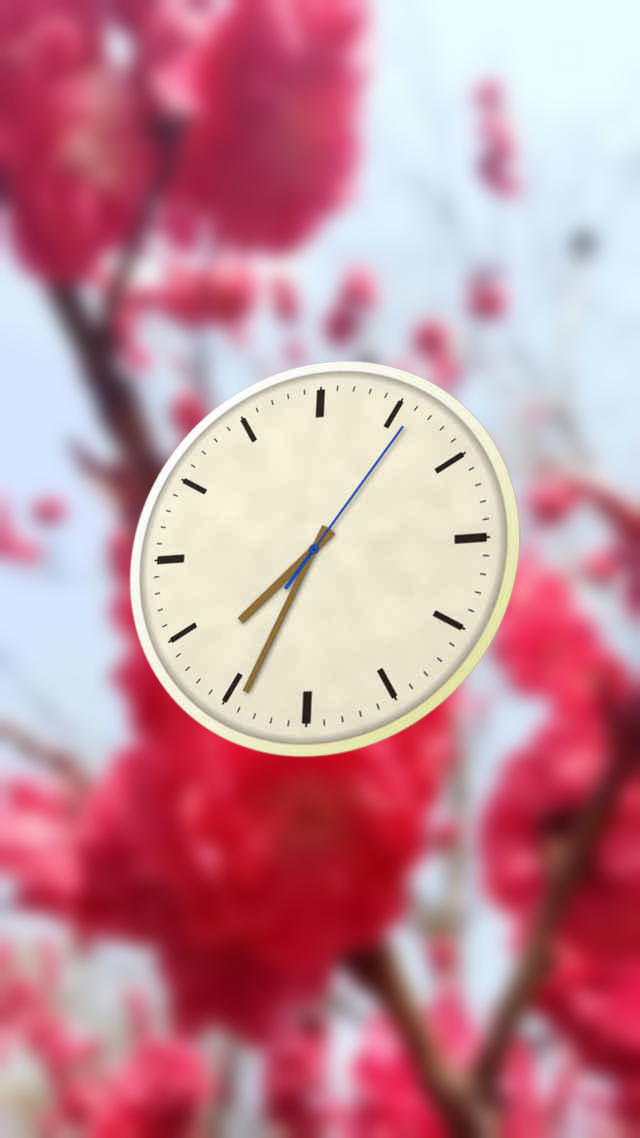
7:34:06
